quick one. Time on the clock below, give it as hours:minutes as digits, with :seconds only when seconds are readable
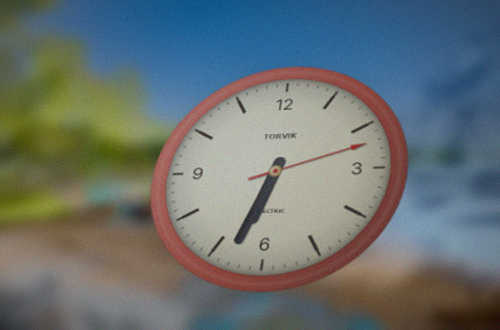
6:33:12
